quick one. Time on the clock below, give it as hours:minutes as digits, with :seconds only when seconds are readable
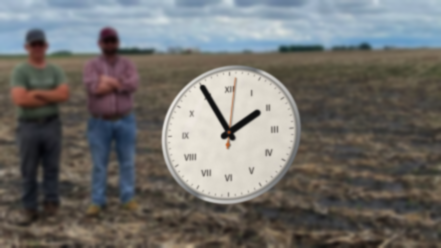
1:55:01
